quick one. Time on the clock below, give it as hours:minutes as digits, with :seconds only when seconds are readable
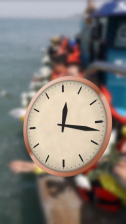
12:17
